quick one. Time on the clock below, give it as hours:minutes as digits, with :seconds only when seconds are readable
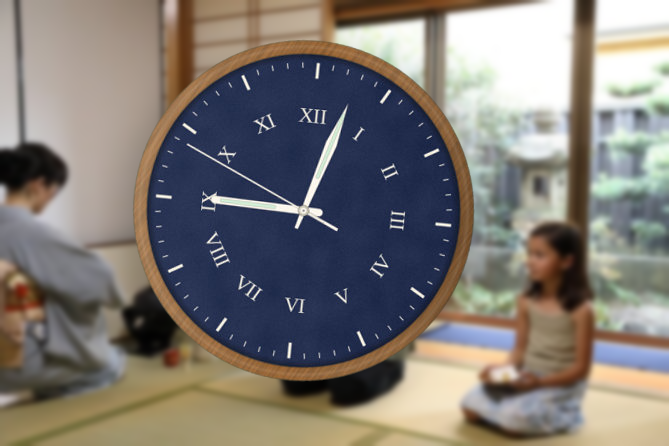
9:02:49
